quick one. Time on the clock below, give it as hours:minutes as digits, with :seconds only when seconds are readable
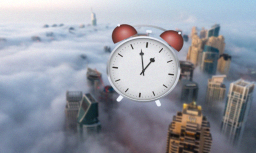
12:58
